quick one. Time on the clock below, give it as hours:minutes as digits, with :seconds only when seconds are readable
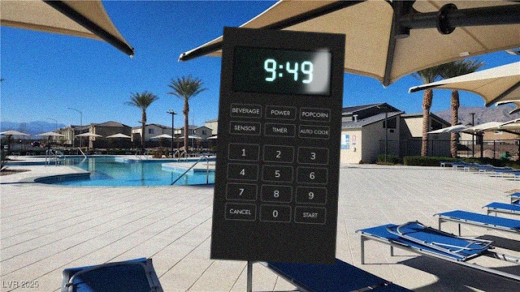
9:49
